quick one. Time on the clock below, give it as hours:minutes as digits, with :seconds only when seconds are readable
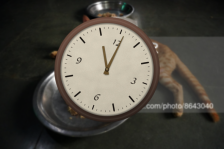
11:01
